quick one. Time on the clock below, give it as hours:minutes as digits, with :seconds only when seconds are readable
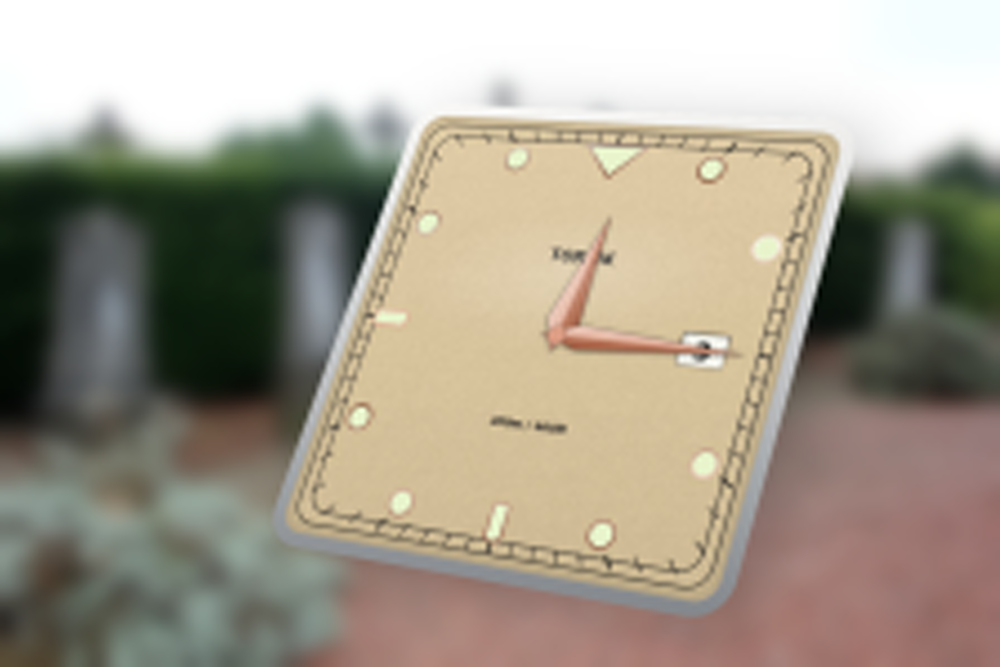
12:15
